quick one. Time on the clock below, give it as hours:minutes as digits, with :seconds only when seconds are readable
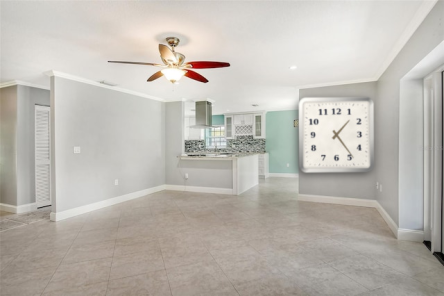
1:24
